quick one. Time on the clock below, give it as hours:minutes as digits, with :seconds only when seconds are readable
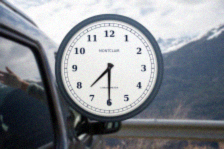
7:30
